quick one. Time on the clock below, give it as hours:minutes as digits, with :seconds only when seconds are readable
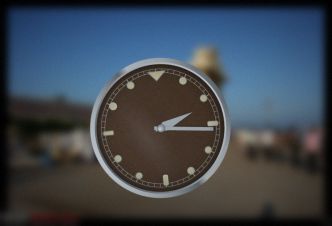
2:16
